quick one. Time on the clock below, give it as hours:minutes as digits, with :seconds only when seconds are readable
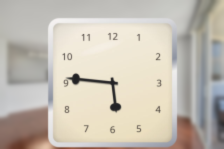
5:46
